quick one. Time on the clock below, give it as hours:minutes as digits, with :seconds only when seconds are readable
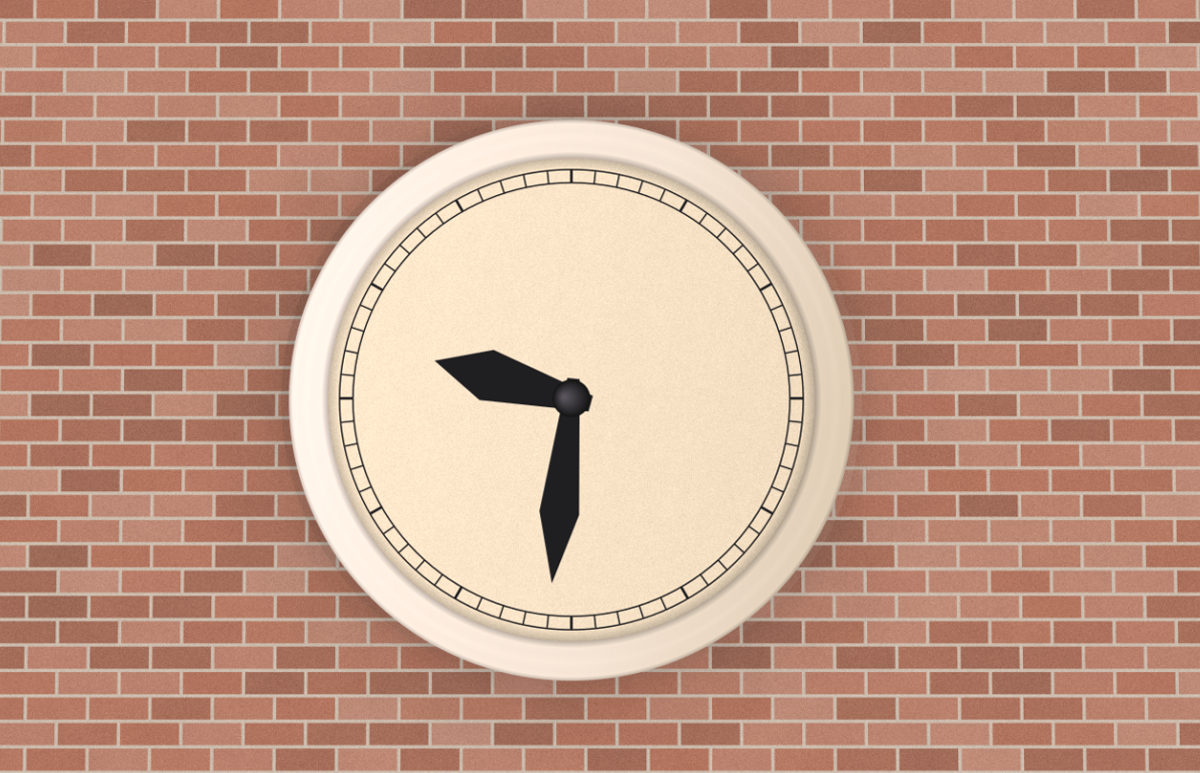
9:31
